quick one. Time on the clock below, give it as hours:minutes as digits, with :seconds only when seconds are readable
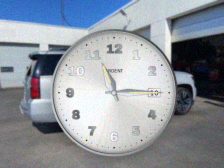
11:15
